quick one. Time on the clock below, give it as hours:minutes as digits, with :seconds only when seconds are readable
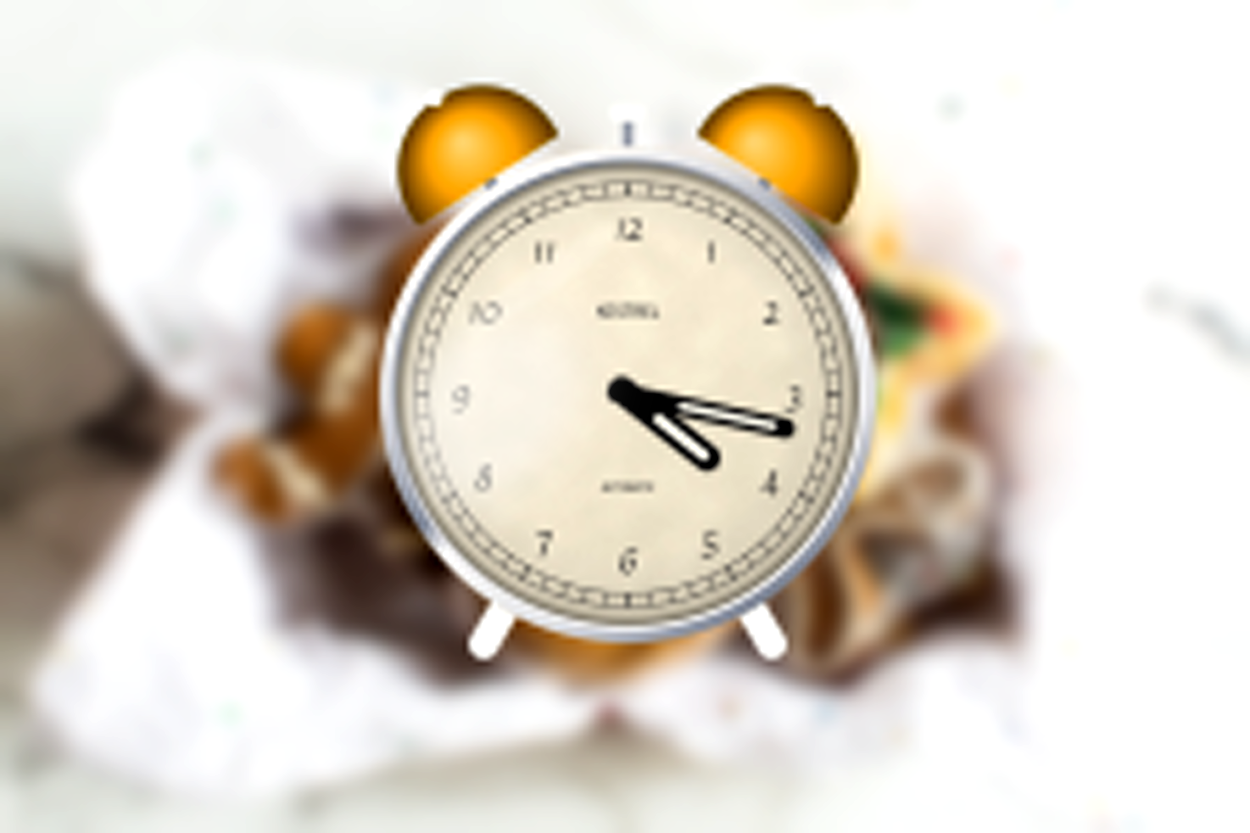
4:17
